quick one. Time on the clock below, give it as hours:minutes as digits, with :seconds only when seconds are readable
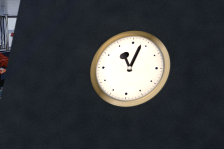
11:03
